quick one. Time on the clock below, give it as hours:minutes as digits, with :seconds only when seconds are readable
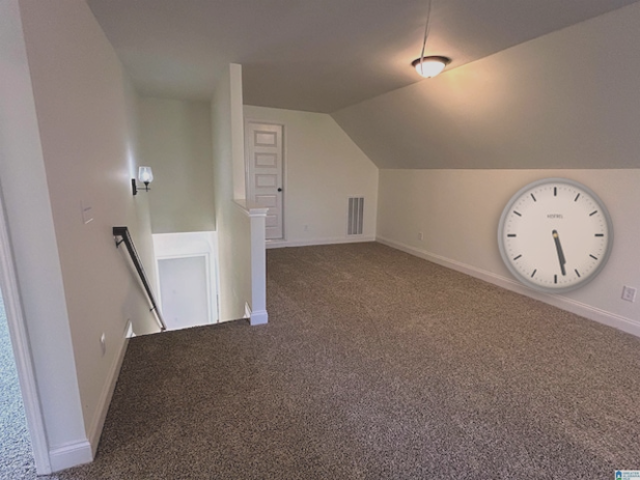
5:28
